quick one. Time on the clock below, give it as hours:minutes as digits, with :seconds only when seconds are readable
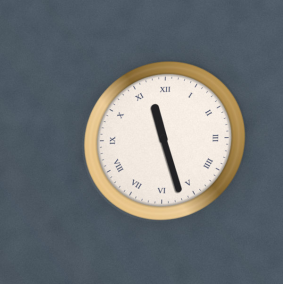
11:27
